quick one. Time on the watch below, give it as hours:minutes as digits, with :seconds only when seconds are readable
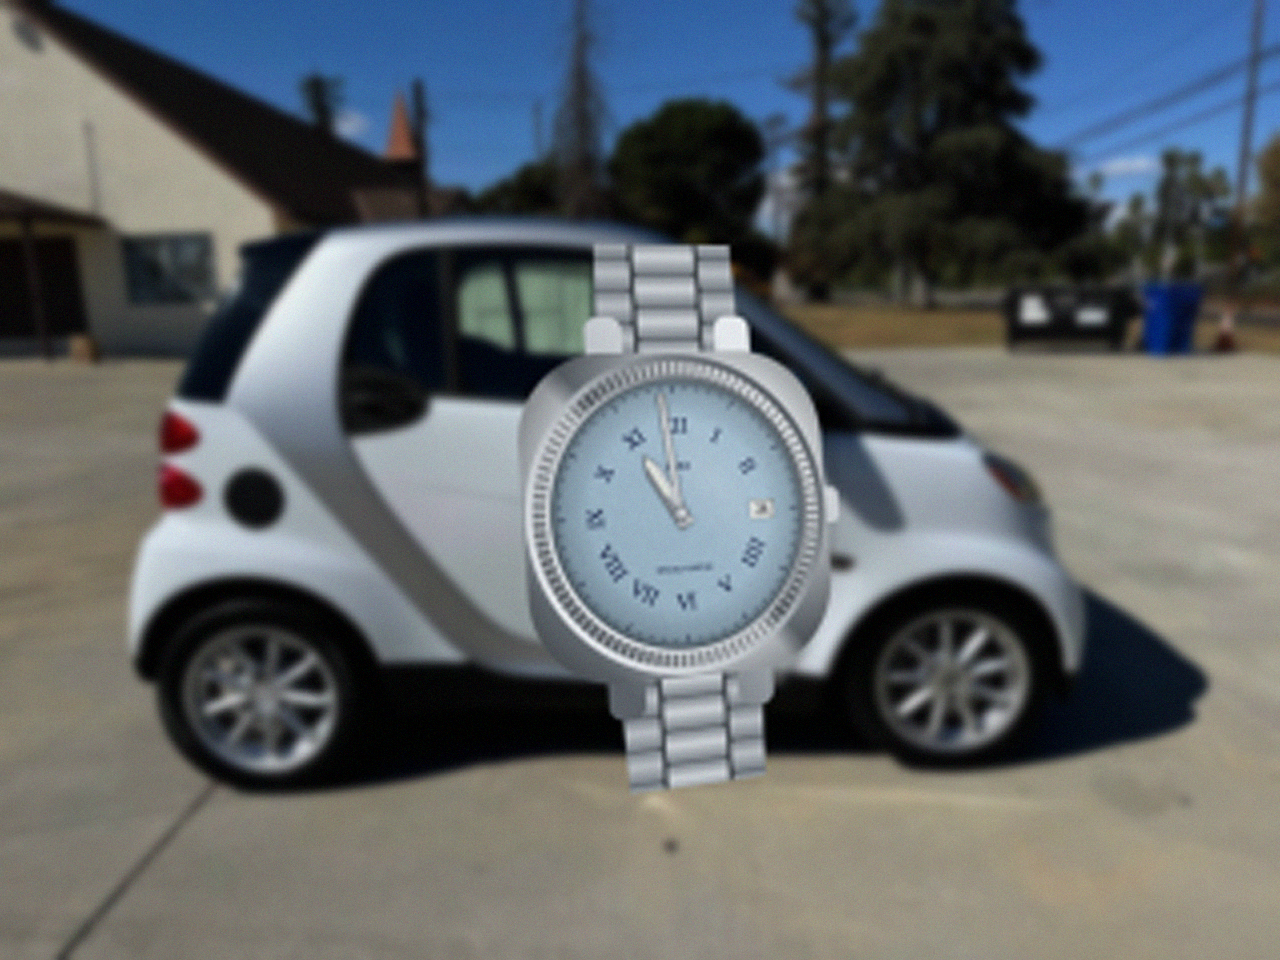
10:59
